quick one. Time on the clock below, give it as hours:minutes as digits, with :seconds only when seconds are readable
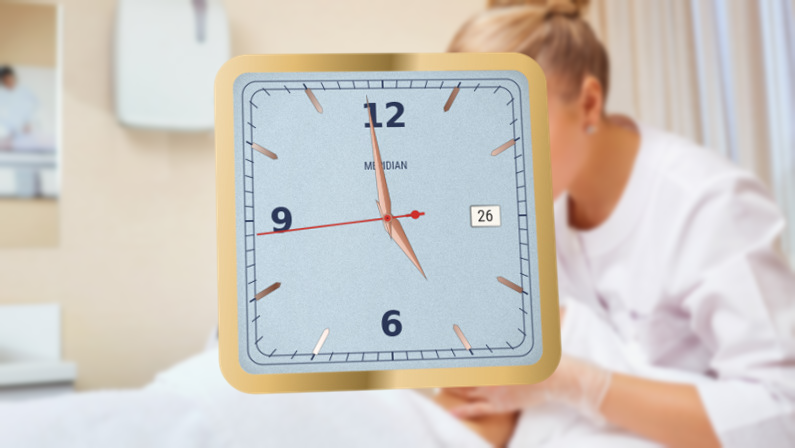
4:58:44
